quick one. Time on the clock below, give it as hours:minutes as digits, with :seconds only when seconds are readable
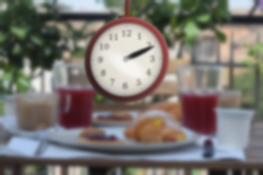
2:11
